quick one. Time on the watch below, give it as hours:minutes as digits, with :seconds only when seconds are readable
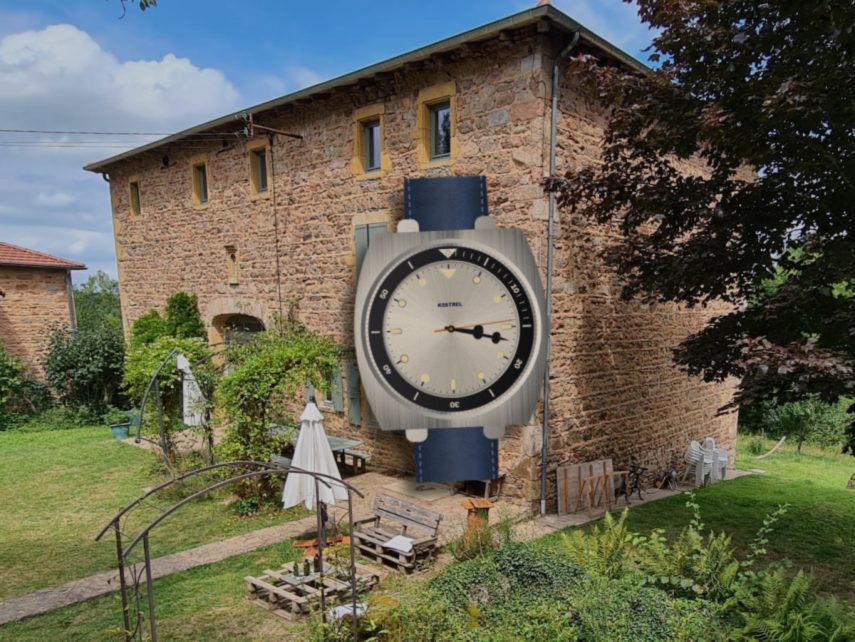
3:17:14
